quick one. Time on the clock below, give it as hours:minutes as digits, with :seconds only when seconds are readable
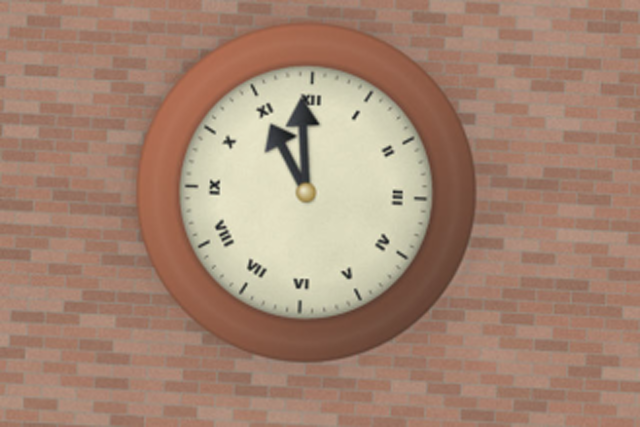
10:59
